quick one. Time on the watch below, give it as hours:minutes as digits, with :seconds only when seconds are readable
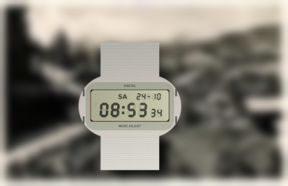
8:53:34
